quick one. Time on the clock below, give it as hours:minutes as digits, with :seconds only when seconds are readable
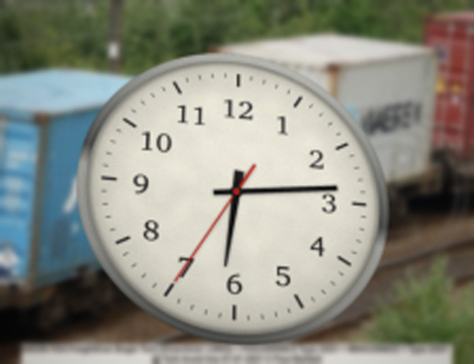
6:13:35
